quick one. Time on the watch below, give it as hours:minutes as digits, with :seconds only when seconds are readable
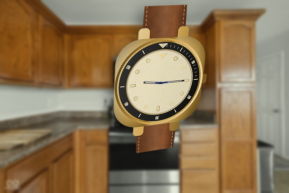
9:15
